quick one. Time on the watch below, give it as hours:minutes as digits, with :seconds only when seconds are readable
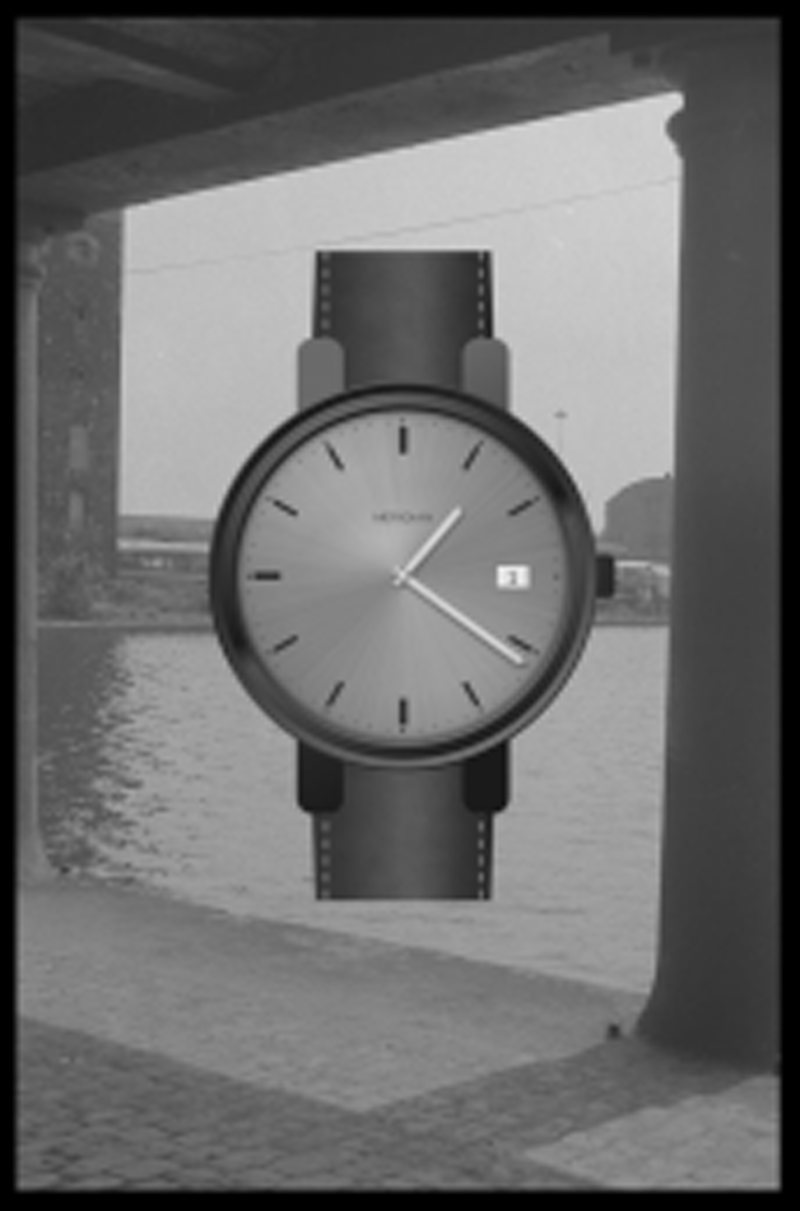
1:21
